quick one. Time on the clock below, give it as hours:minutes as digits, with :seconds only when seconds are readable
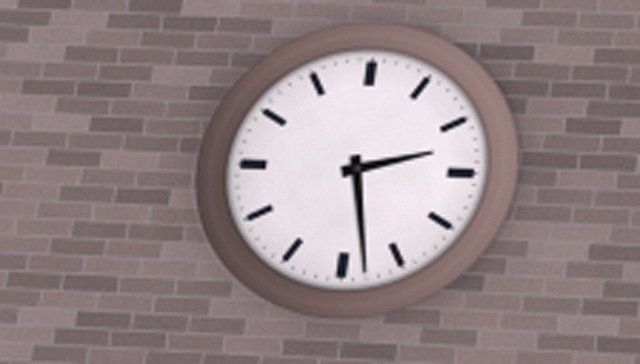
2:28
